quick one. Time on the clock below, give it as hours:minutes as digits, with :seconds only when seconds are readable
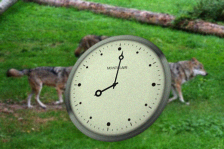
8:01
